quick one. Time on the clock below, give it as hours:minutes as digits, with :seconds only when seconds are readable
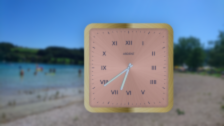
6:39
